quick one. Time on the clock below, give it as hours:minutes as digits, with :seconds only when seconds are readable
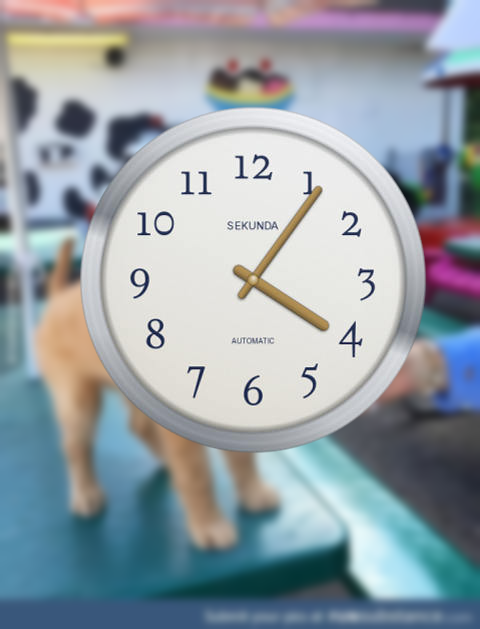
4:06
